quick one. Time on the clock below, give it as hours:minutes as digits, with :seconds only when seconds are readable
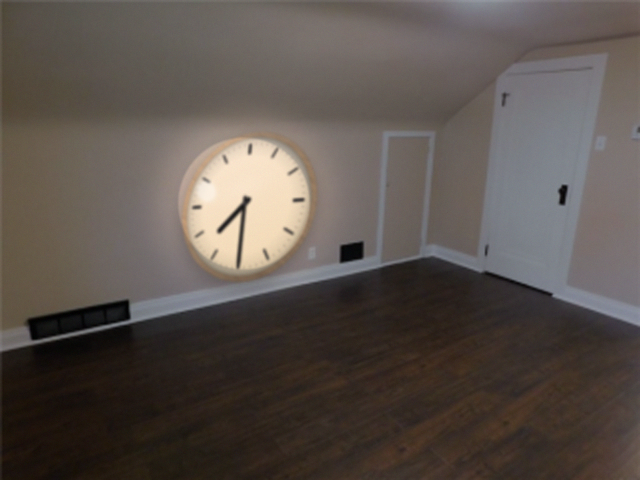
7:30
